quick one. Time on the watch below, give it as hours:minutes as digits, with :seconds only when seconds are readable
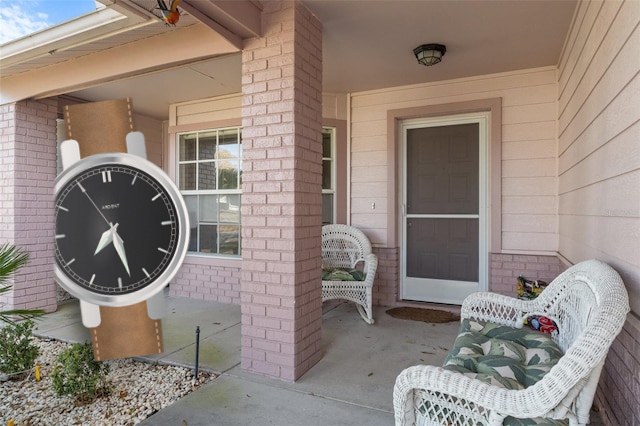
7:27:55
